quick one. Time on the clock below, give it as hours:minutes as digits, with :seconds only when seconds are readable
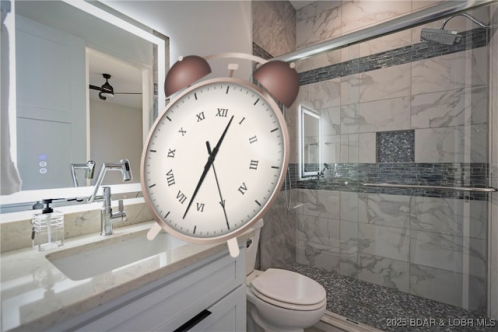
12:32:25
